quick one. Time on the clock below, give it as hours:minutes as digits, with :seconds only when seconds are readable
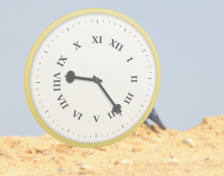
8:19
